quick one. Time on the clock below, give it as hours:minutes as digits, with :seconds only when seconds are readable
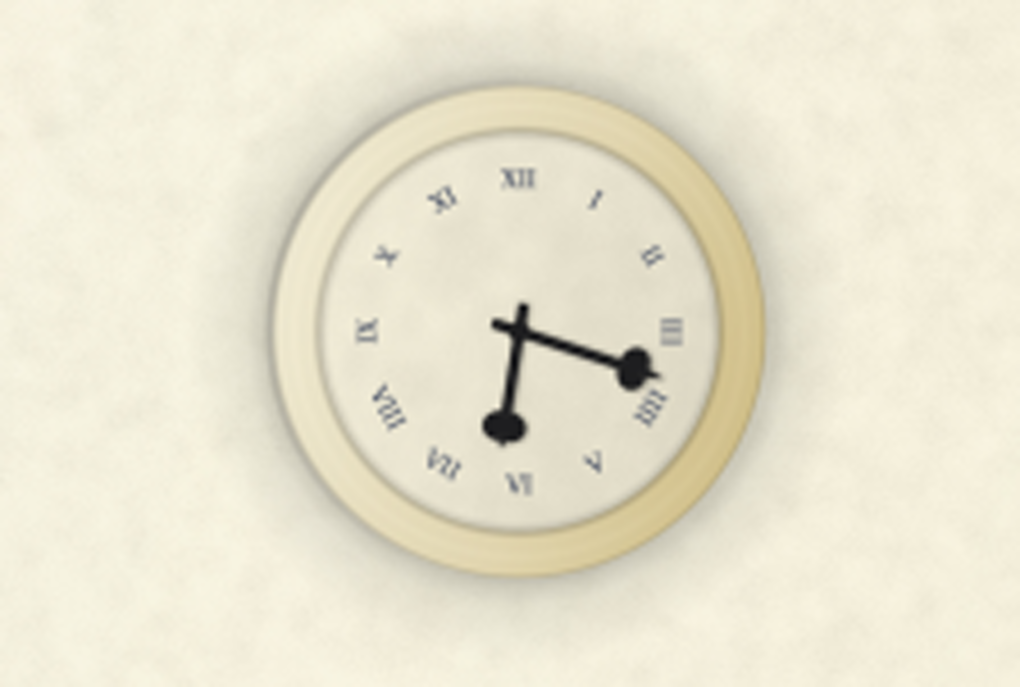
6:18
